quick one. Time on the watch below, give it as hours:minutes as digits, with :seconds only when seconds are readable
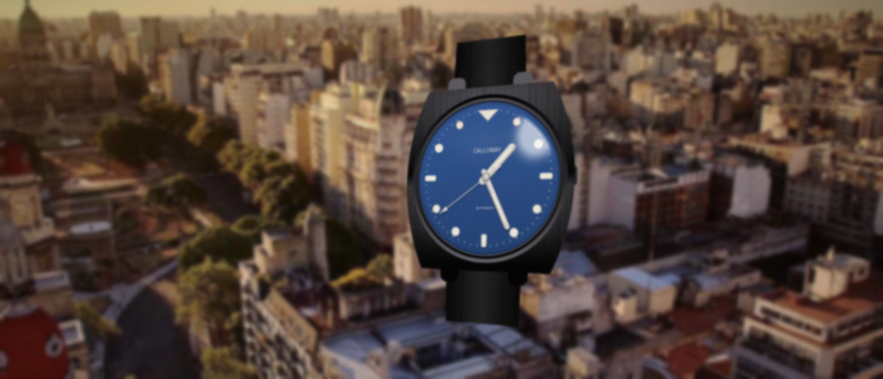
1:25:39
